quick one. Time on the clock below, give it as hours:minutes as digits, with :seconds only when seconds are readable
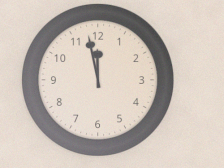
11:58
